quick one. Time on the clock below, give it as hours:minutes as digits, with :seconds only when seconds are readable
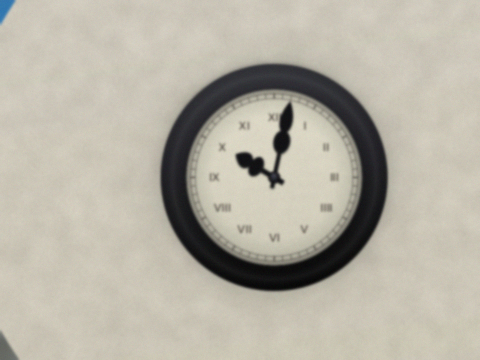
10:02
